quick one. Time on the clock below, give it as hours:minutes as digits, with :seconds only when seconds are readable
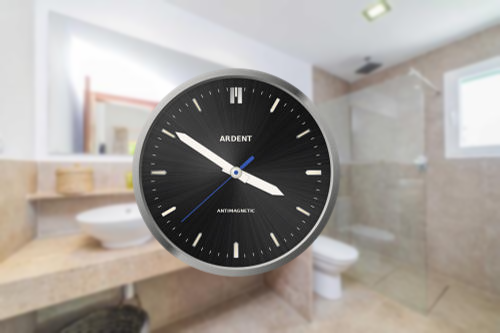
3:50:38
